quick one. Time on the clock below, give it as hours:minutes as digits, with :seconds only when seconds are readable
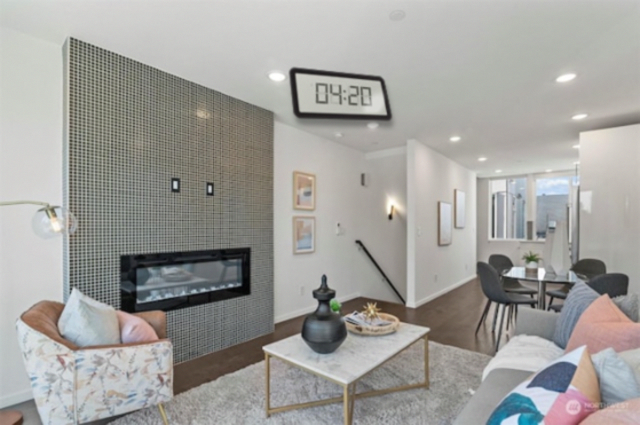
4:20
